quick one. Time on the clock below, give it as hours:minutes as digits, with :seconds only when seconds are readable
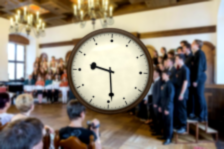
9:29
